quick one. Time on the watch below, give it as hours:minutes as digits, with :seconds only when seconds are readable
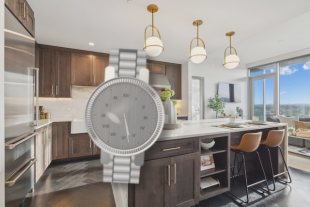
5:28
